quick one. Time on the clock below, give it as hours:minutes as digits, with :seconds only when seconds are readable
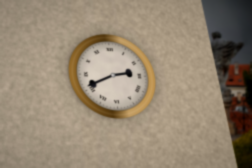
2:41
